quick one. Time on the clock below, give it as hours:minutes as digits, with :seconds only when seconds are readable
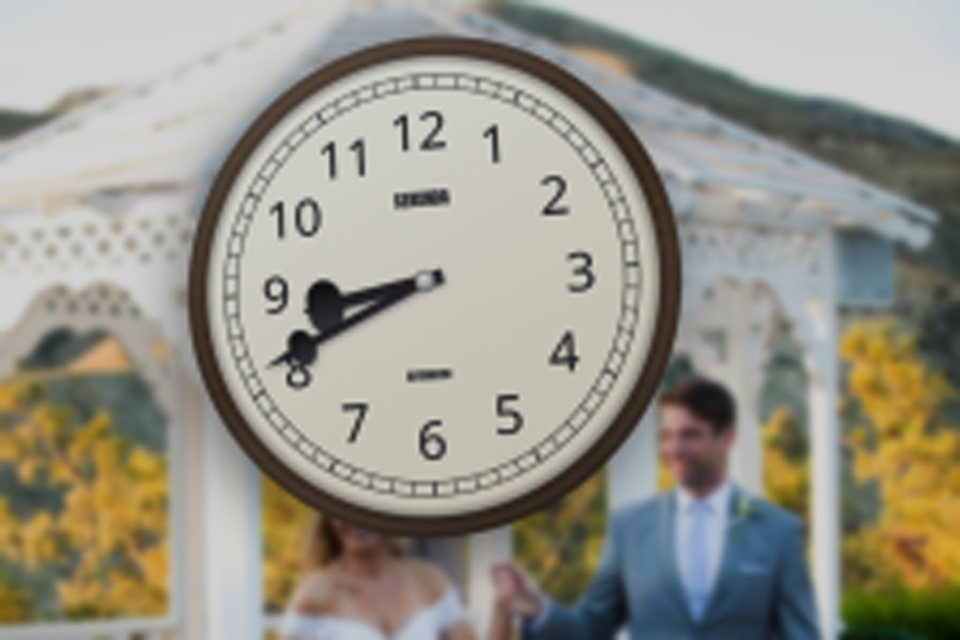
8:41
